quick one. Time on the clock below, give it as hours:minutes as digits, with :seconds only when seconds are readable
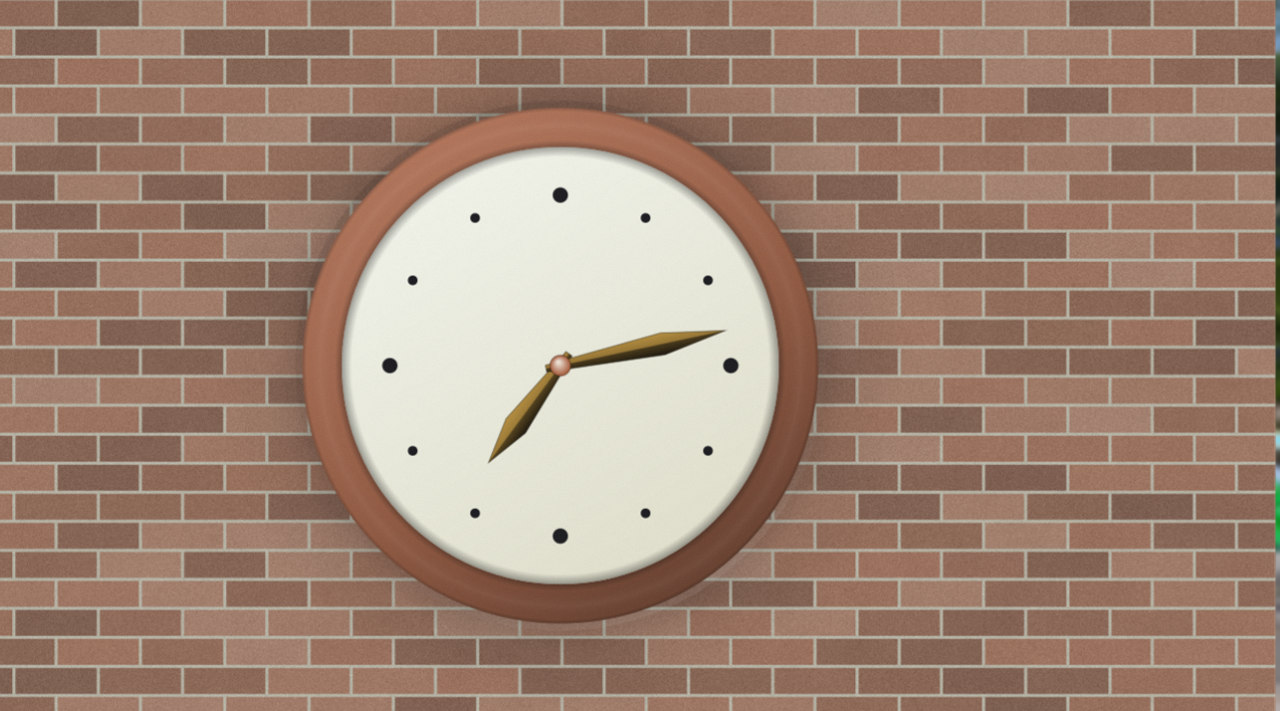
7:13
